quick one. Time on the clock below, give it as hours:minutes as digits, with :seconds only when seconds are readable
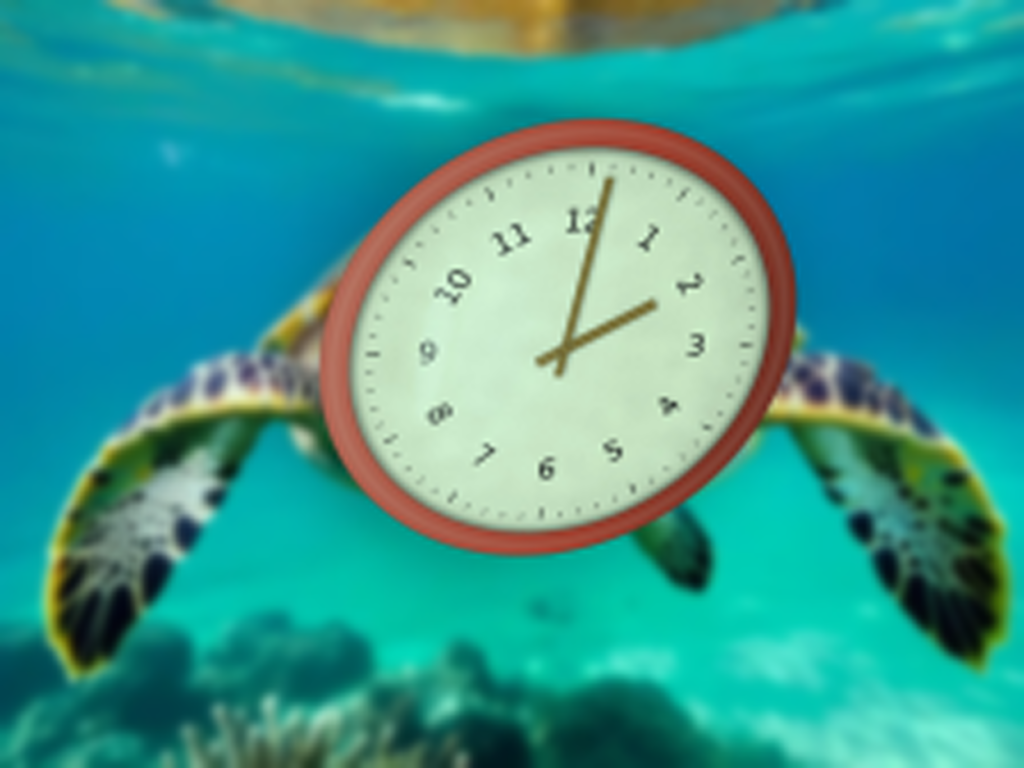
2:01
